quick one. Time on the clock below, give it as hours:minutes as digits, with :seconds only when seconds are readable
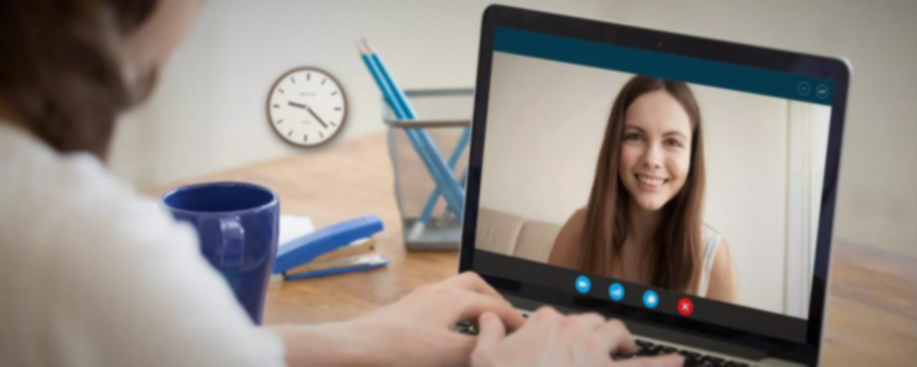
9:22
